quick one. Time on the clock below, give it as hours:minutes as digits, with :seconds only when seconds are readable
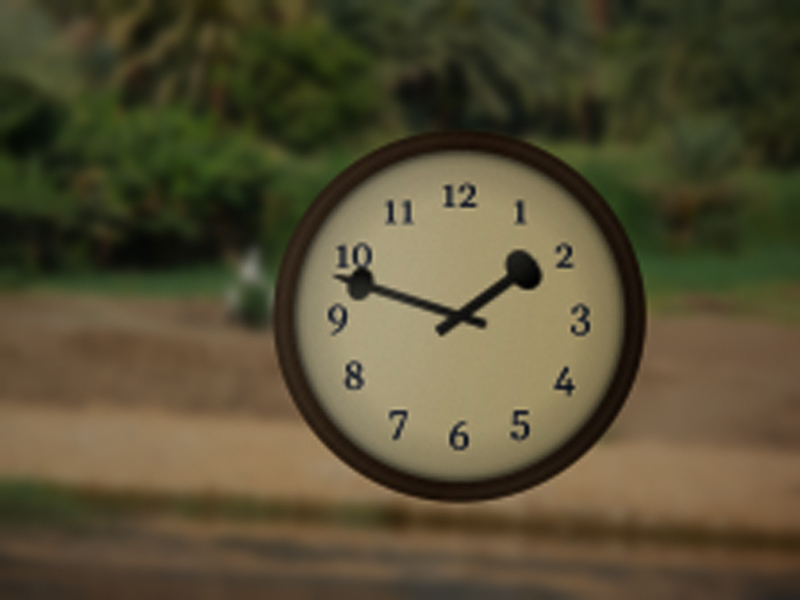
1:48
